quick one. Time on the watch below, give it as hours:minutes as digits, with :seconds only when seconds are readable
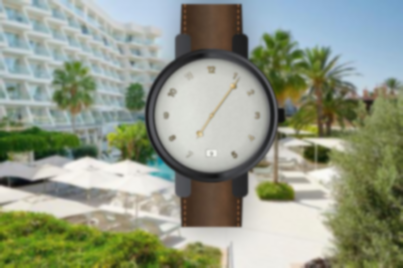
7:06
